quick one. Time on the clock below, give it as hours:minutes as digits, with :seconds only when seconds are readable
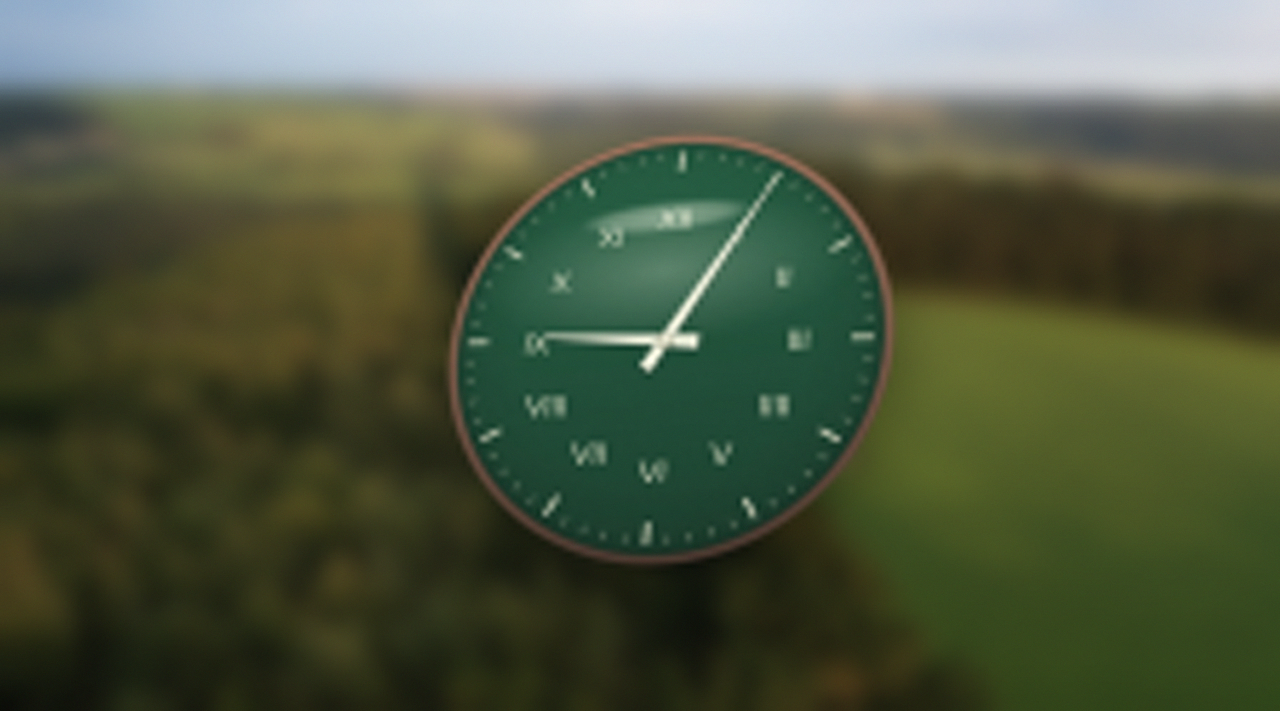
9:05
